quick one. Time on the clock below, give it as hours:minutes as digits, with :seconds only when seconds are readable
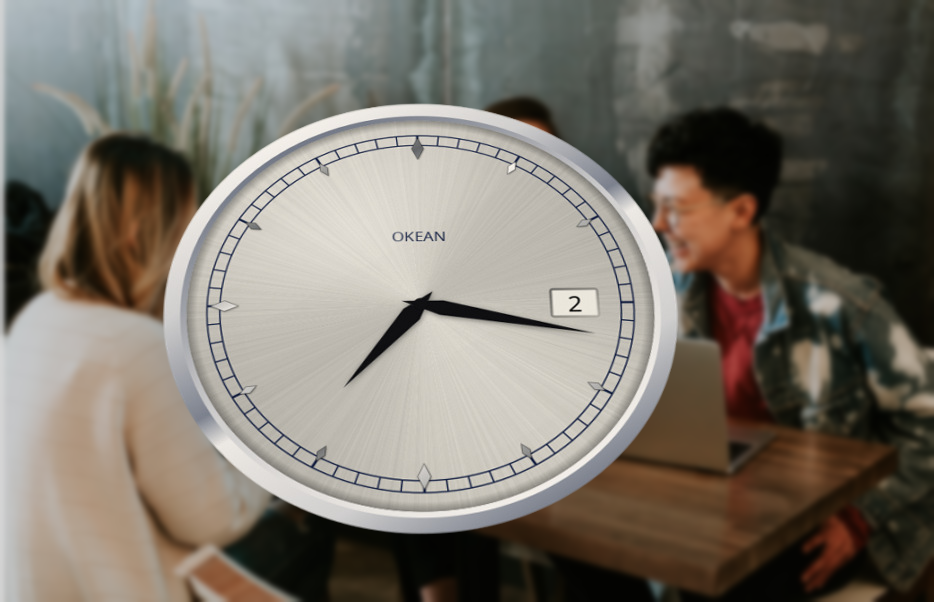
7:17
